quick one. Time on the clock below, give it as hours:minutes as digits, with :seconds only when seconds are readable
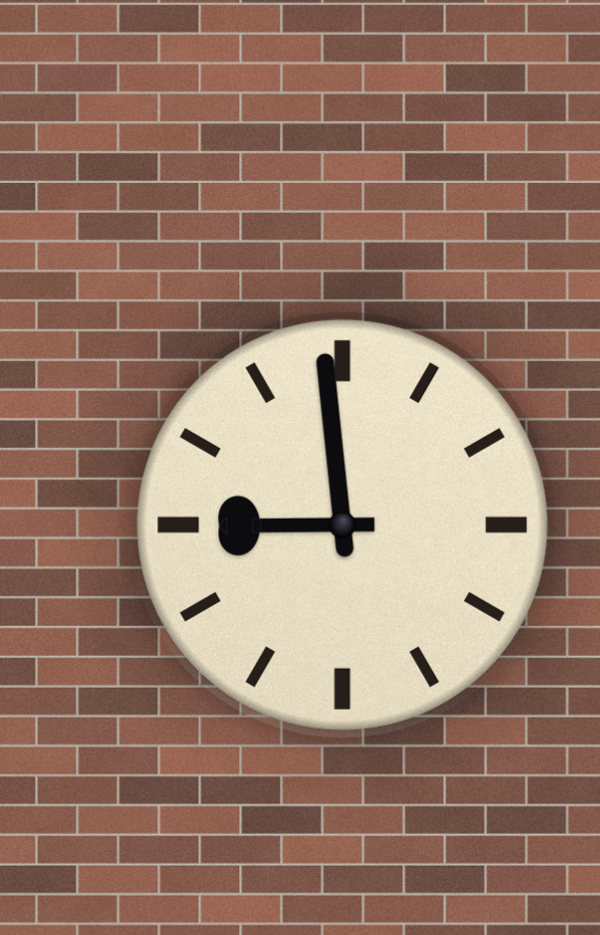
8:59
